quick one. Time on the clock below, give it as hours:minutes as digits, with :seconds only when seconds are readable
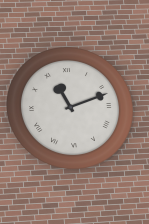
11:12
